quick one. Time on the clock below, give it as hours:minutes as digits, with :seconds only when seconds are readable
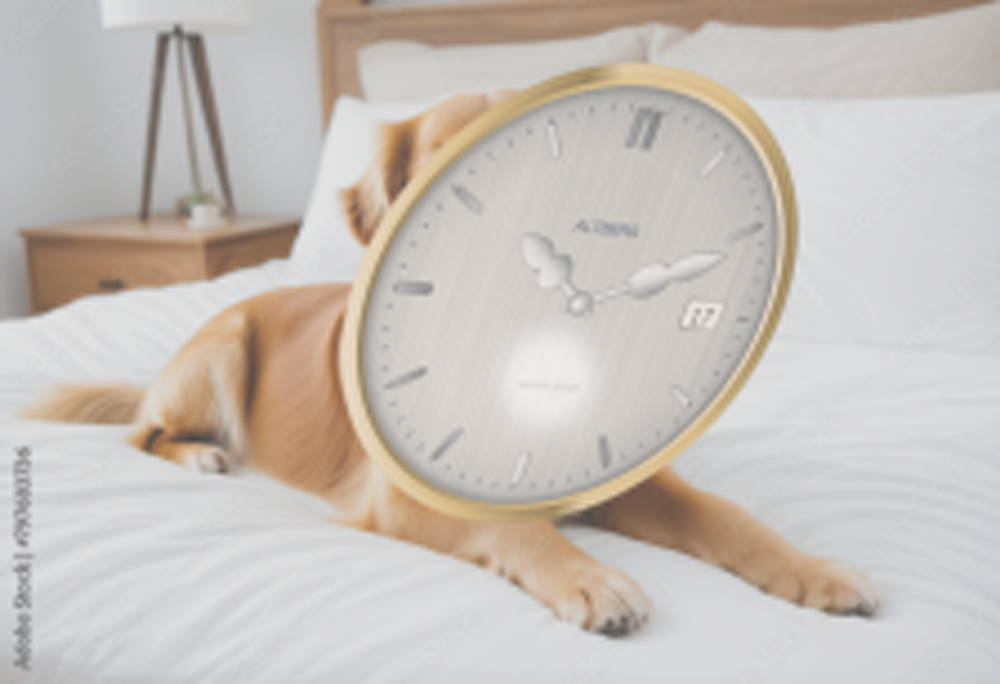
10:11
